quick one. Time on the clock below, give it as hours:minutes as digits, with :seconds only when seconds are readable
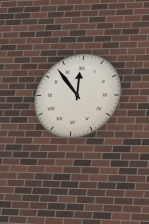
11:53
